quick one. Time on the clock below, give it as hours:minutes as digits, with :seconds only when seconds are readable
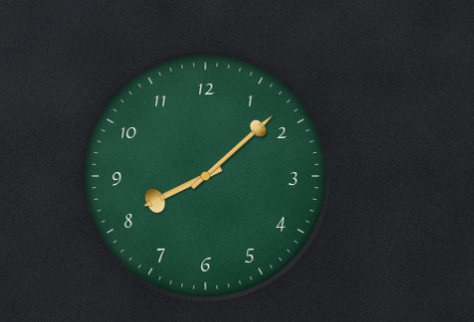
8:08
